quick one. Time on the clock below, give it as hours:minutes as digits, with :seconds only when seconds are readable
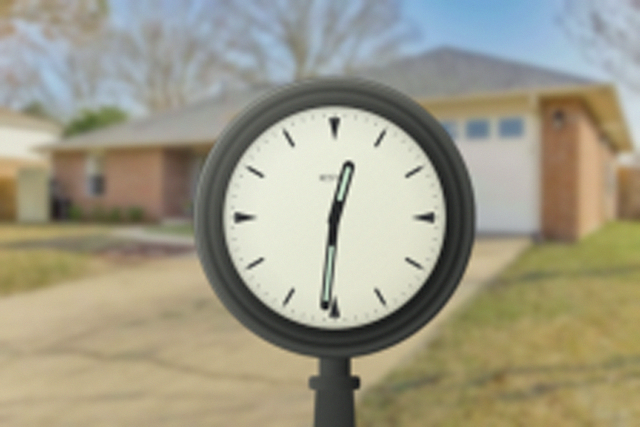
12:31
